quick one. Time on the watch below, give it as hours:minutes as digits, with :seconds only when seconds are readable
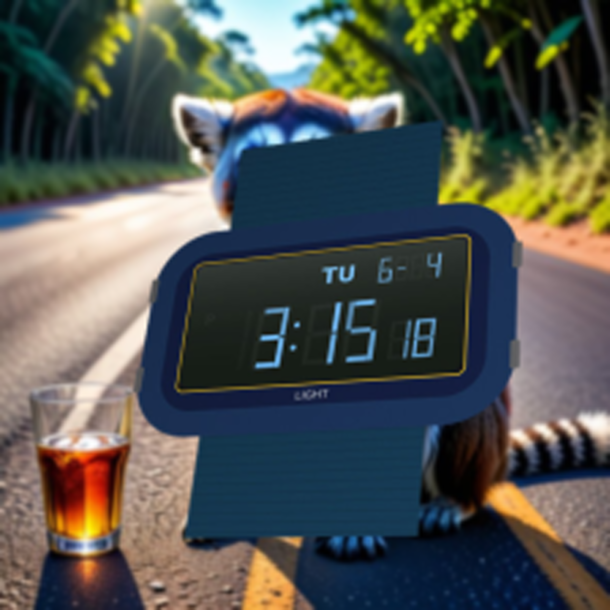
3:15:18
